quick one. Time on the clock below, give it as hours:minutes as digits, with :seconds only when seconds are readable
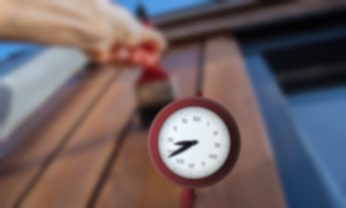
8:39
